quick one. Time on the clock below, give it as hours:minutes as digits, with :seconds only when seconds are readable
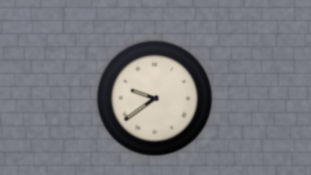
9:39
